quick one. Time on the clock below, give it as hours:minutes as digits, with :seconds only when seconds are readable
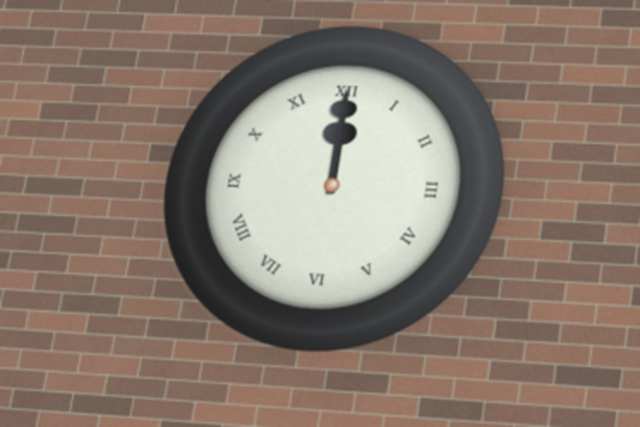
12:00
